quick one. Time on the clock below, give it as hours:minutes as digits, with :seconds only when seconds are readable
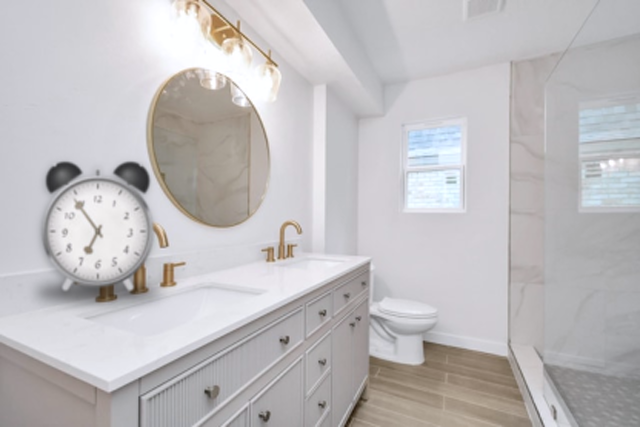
6:54
